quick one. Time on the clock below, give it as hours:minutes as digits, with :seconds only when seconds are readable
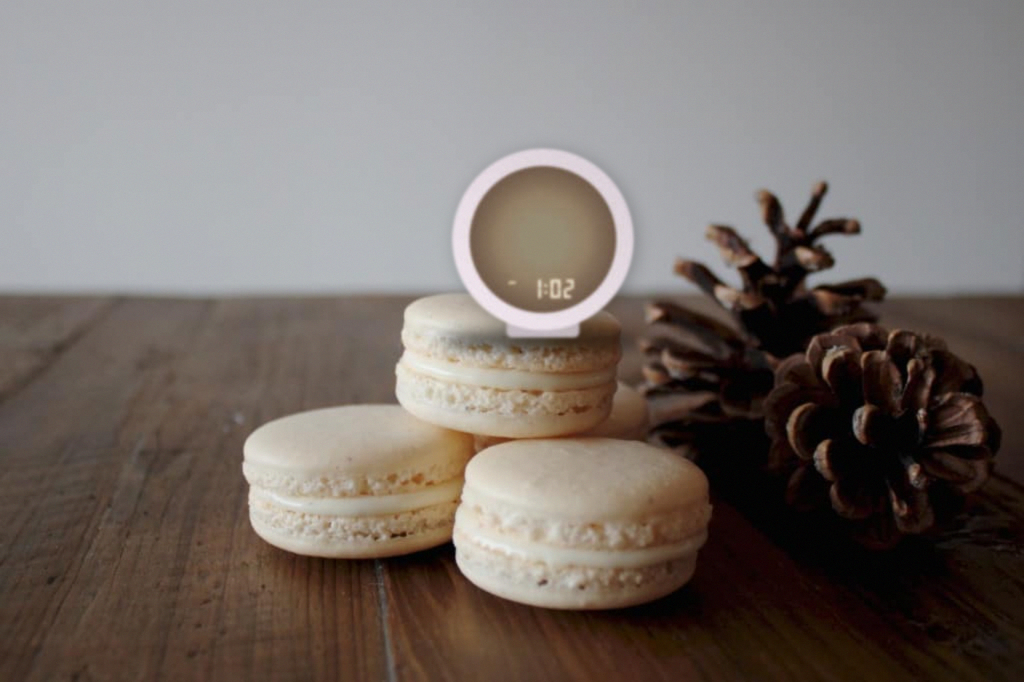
1:02
